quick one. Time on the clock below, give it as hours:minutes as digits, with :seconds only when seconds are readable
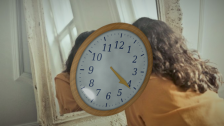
4:21
